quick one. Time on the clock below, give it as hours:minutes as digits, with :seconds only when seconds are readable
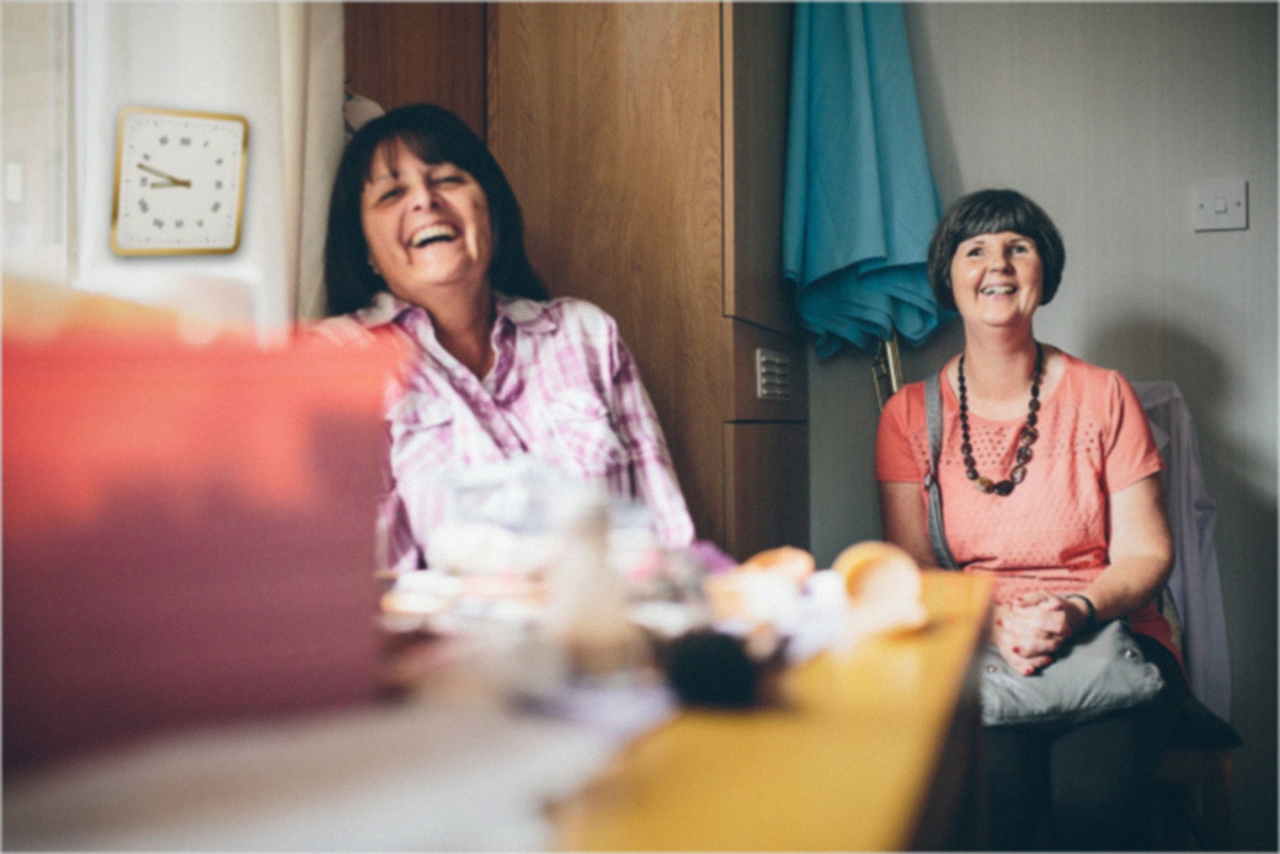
8:48
